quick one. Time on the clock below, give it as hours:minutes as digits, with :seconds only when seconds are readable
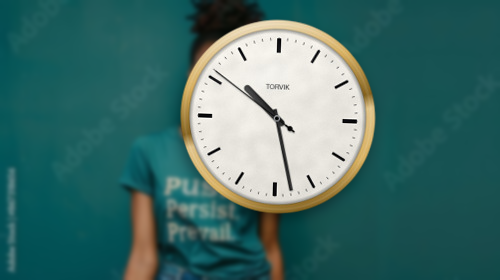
10:27:51
